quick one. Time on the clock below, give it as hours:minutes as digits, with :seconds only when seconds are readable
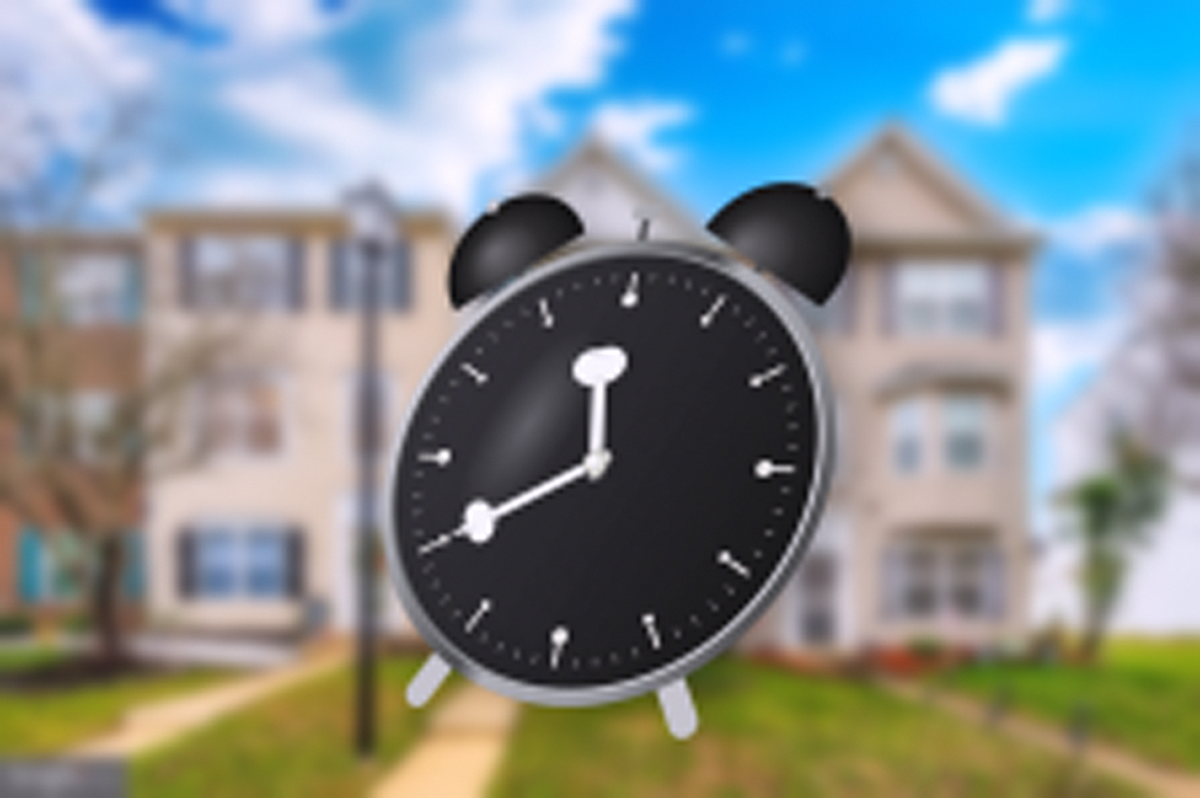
11:40
